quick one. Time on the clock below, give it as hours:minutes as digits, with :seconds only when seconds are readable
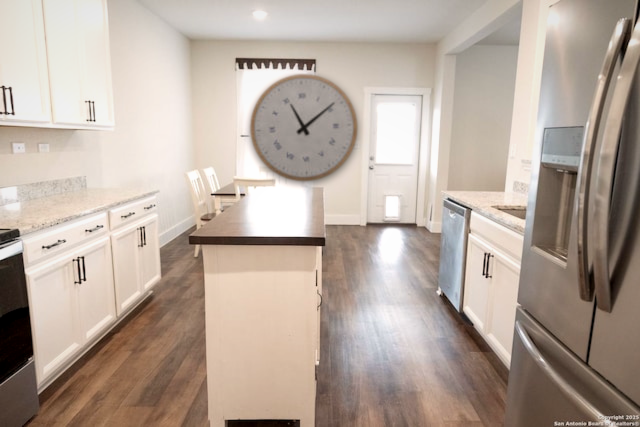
11:09
